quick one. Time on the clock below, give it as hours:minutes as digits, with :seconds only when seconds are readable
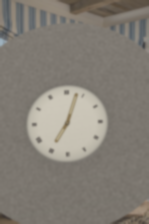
7:03
